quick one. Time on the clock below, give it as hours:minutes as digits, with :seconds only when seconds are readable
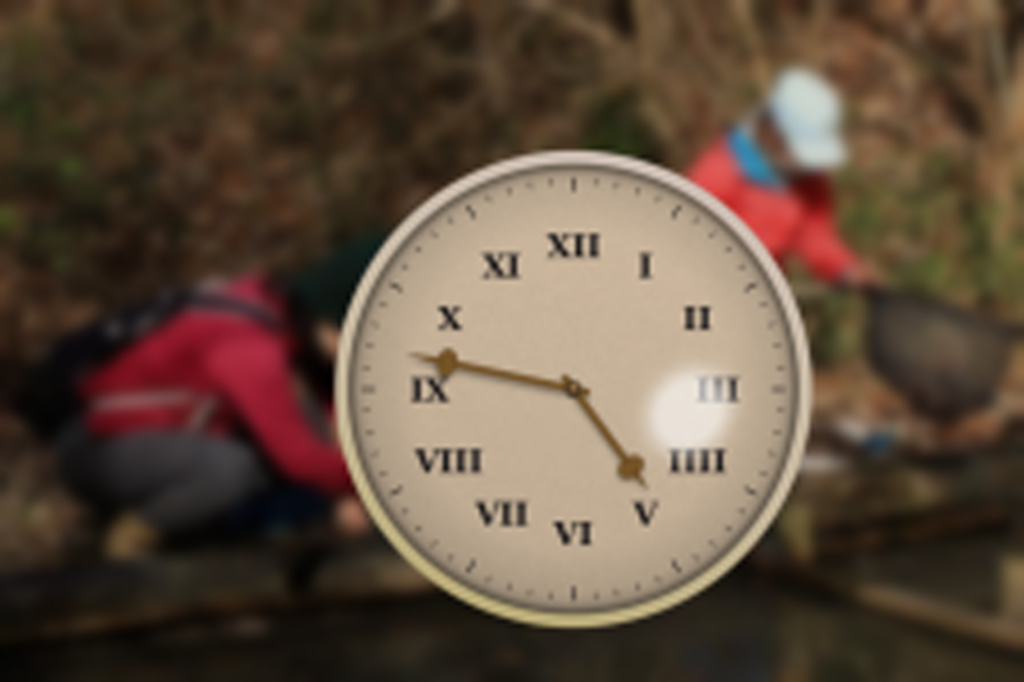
4:47
